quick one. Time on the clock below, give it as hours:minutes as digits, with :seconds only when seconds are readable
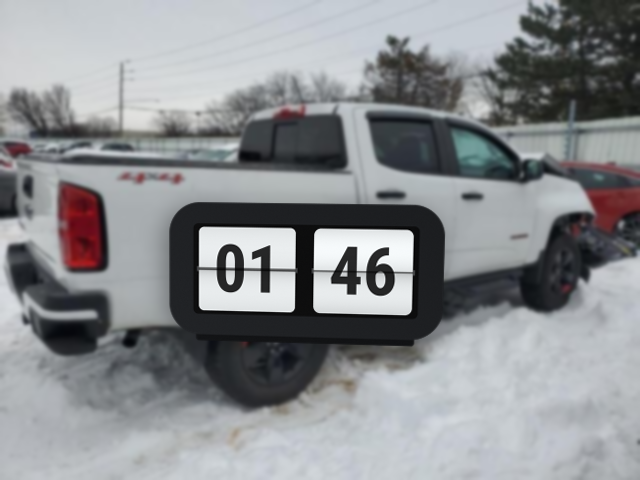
1:46
